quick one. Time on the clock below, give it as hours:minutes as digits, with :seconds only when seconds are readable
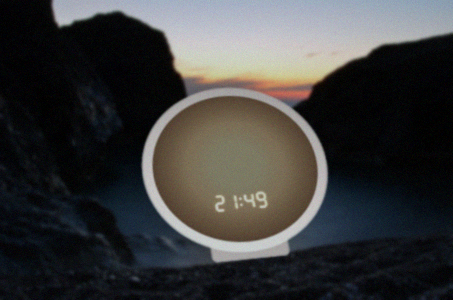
21:49
